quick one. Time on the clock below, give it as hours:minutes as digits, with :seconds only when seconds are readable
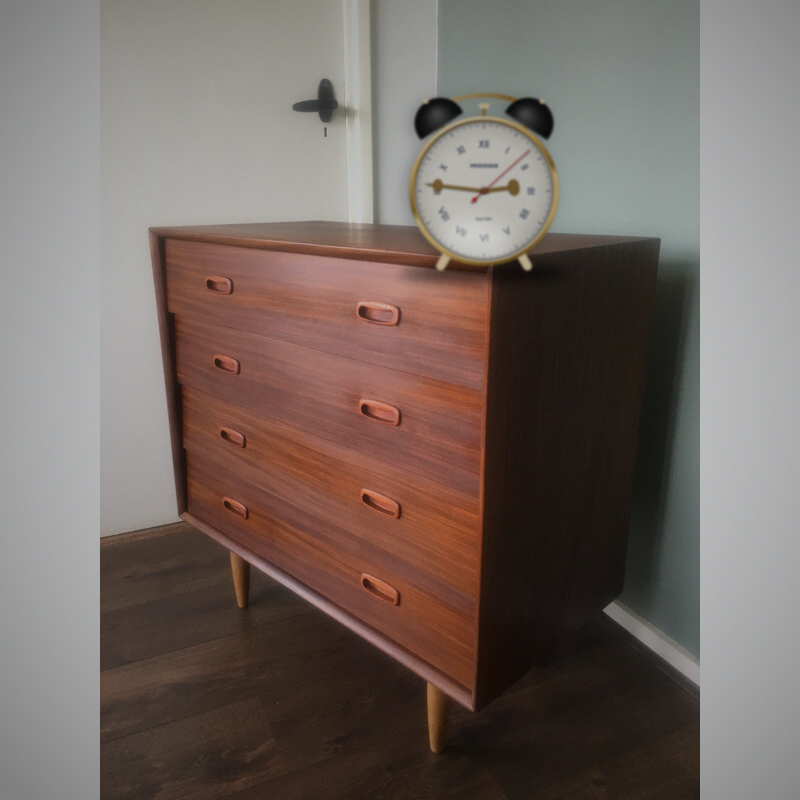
2:46:08
